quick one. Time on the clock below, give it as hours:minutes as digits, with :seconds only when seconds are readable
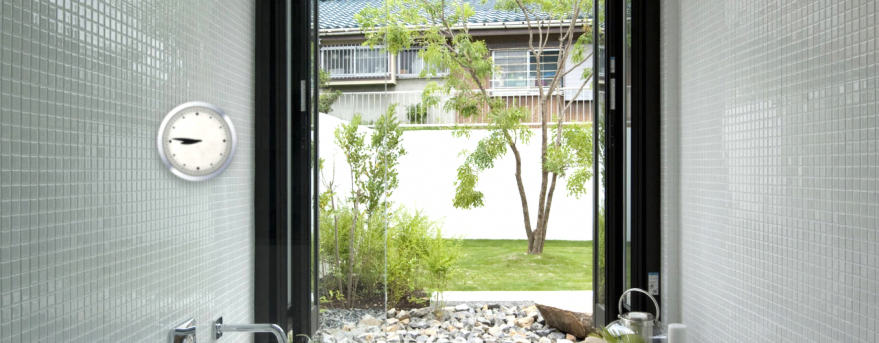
8:46
